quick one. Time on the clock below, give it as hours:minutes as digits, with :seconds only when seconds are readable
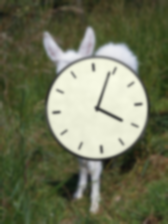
4:04
